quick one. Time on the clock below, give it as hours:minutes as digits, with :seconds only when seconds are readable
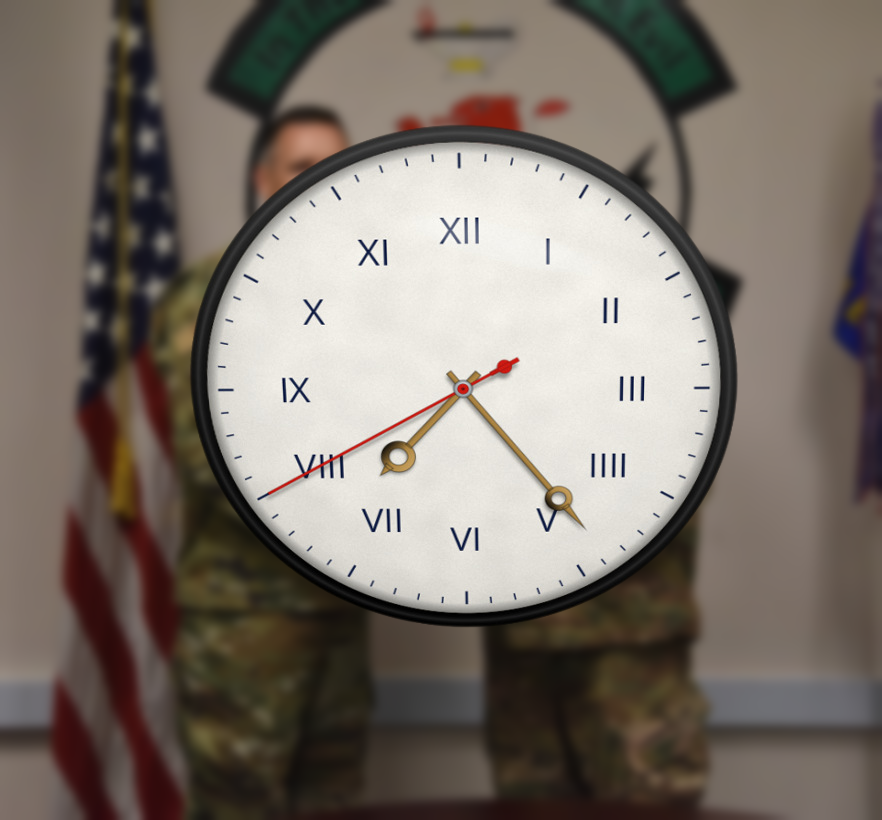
7:23:40
